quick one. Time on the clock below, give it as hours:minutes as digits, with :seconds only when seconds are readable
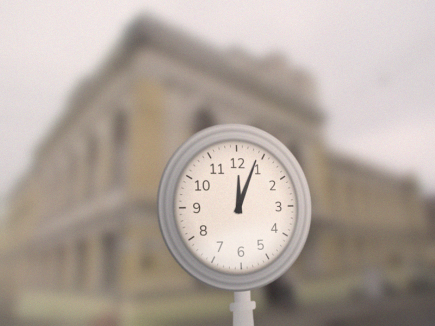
12:04
